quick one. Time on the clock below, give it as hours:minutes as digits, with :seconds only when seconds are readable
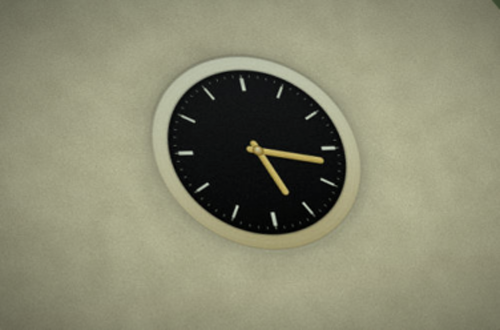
5:17
